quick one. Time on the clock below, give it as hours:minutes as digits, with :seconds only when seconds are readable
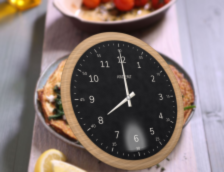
8:00
